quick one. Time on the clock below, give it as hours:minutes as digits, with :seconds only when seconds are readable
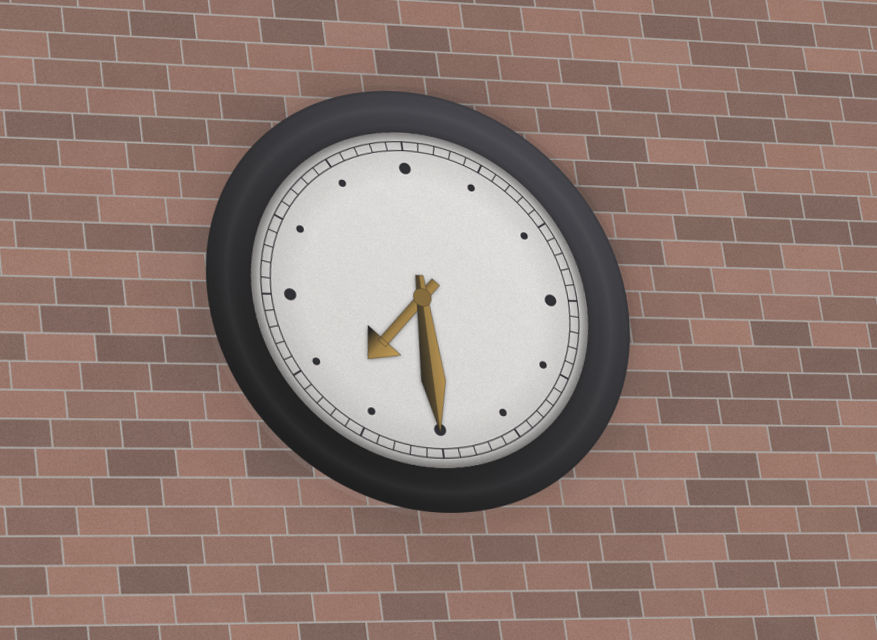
7:30
